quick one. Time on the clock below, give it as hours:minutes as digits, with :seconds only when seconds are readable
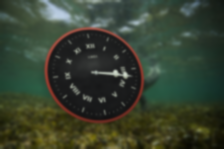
3:17
